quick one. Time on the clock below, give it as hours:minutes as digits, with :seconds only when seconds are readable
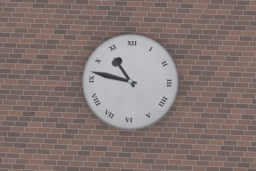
10:47
